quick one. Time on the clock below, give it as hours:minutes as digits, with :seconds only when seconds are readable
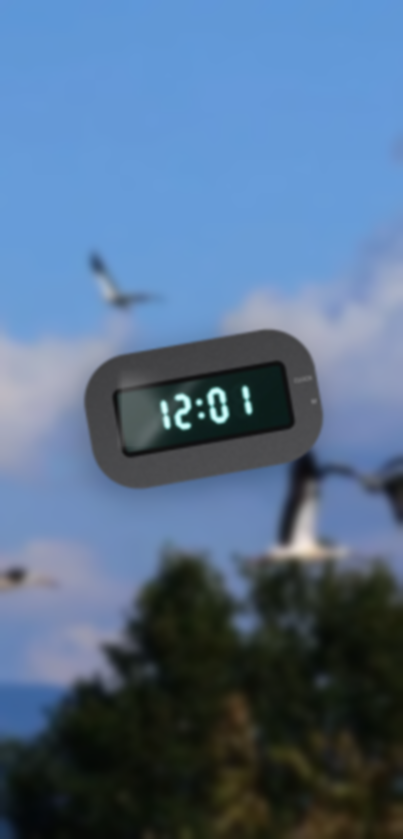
12:01
